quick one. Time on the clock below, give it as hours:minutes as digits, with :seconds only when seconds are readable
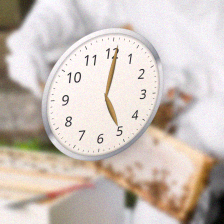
5:01
